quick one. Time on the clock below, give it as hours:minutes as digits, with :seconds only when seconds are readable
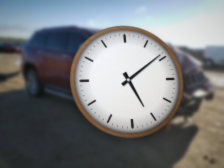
5:09
